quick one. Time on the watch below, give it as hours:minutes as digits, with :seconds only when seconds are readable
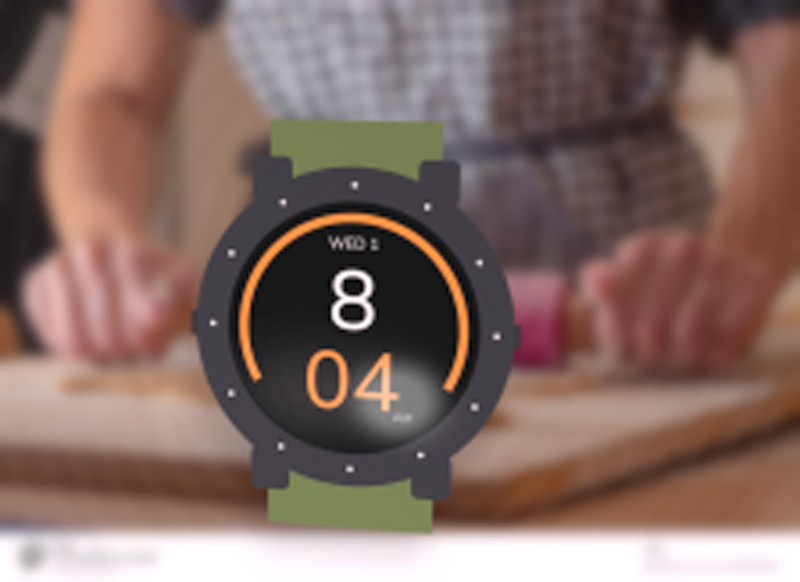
8:04
